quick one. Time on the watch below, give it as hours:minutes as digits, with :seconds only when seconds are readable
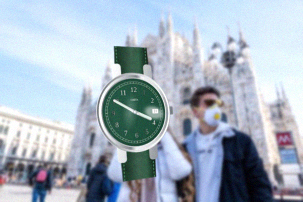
3:50
